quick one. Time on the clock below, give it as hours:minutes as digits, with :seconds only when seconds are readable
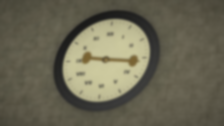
9:16
